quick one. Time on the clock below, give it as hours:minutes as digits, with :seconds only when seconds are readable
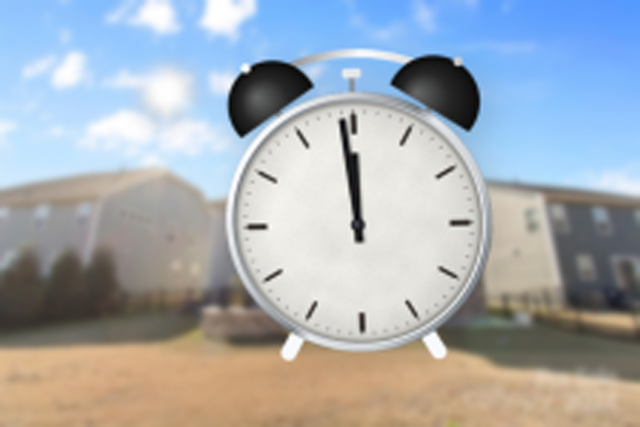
11:59
